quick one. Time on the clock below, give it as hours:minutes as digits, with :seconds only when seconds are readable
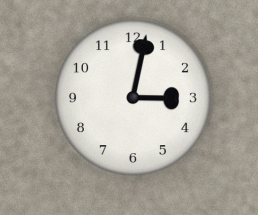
3:02
